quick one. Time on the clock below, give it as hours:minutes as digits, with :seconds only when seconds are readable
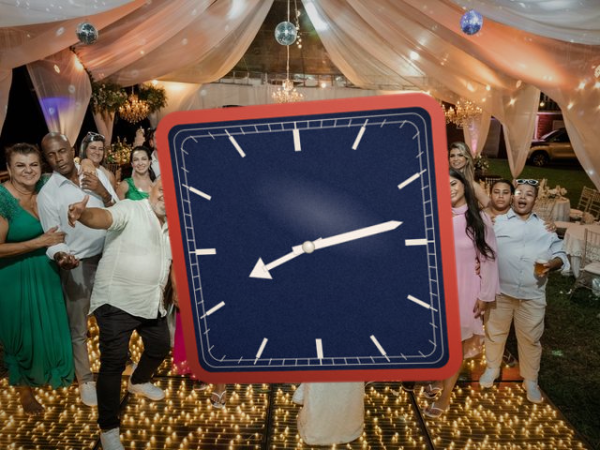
8:13
